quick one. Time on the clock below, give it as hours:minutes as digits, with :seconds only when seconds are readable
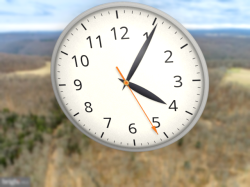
4:05:26
